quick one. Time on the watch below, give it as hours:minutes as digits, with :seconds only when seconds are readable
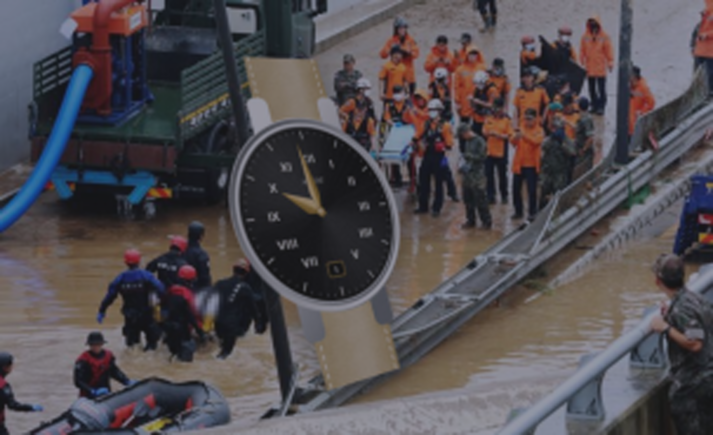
9:59
